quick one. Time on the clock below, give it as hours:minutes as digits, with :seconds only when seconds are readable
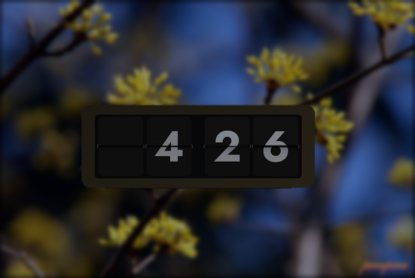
4:26
